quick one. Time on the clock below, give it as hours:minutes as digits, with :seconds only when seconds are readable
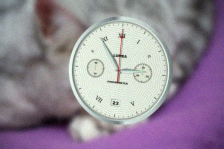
2:54
